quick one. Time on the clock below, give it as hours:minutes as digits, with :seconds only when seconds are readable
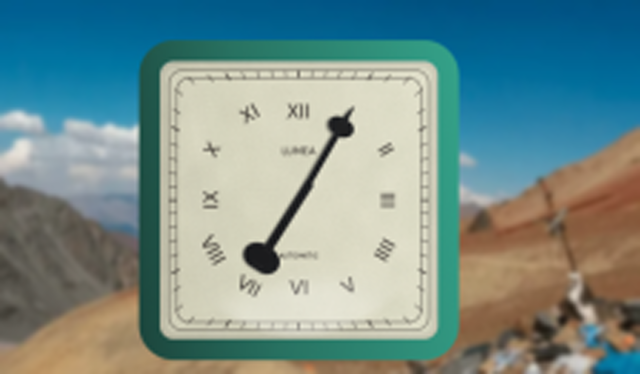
7:05
